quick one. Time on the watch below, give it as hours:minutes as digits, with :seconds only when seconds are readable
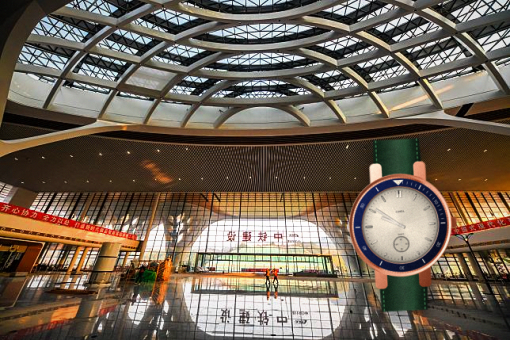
9:51
